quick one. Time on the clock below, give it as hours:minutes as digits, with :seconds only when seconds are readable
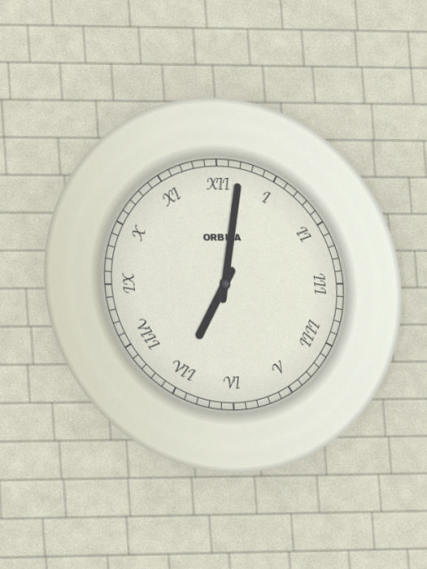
7:02
